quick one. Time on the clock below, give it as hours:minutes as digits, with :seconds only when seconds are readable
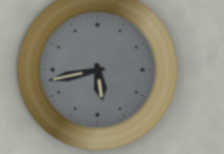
5:43
